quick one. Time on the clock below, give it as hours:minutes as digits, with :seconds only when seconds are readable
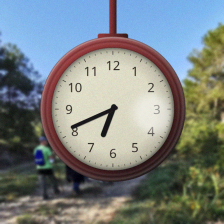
6:41
